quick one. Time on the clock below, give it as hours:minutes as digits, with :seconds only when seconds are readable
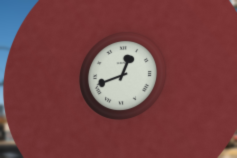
12:42
